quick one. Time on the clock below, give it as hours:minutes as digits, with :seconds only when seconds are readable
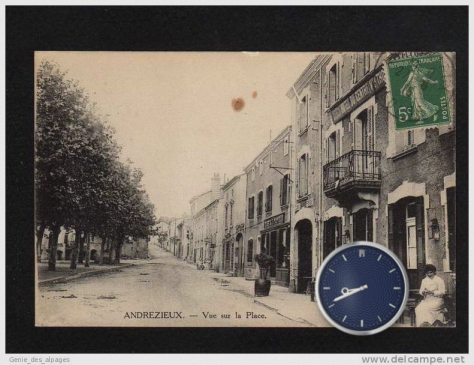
8:41
